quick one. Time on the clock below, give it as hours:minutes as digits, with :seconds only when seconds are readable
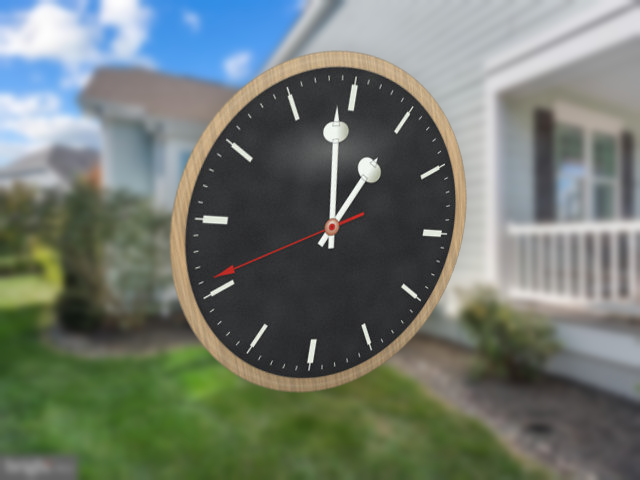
12:58:41
